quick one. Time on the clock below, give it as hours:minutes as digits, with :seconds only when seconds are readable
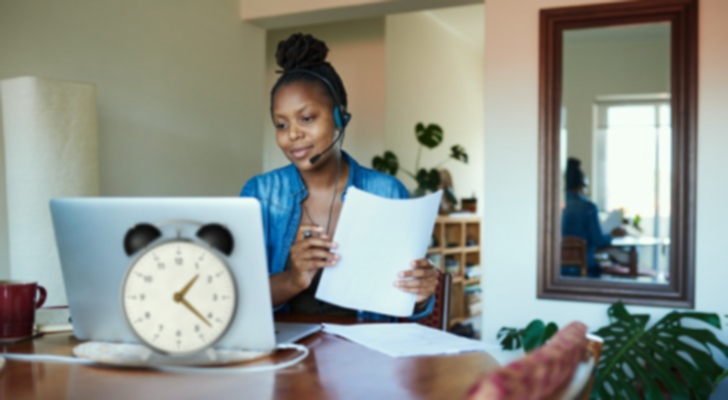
1:22
